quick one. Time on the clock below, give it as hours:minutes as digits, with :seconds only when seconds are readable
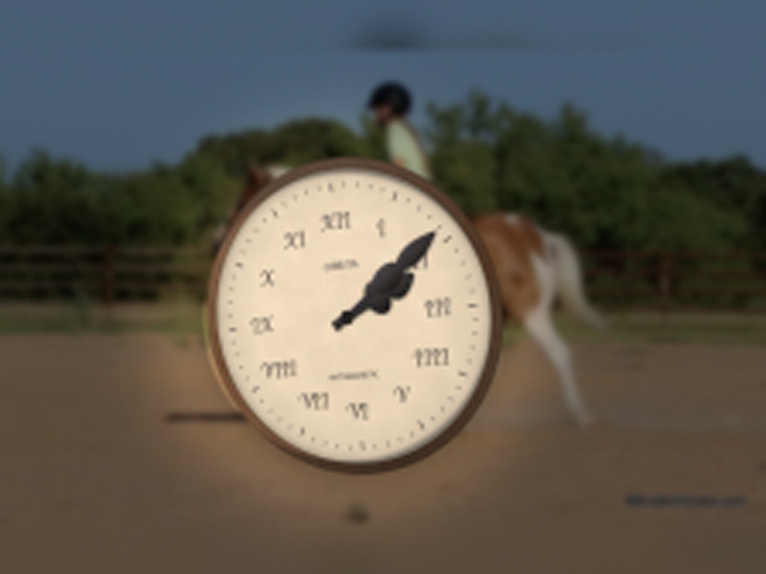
2:09
